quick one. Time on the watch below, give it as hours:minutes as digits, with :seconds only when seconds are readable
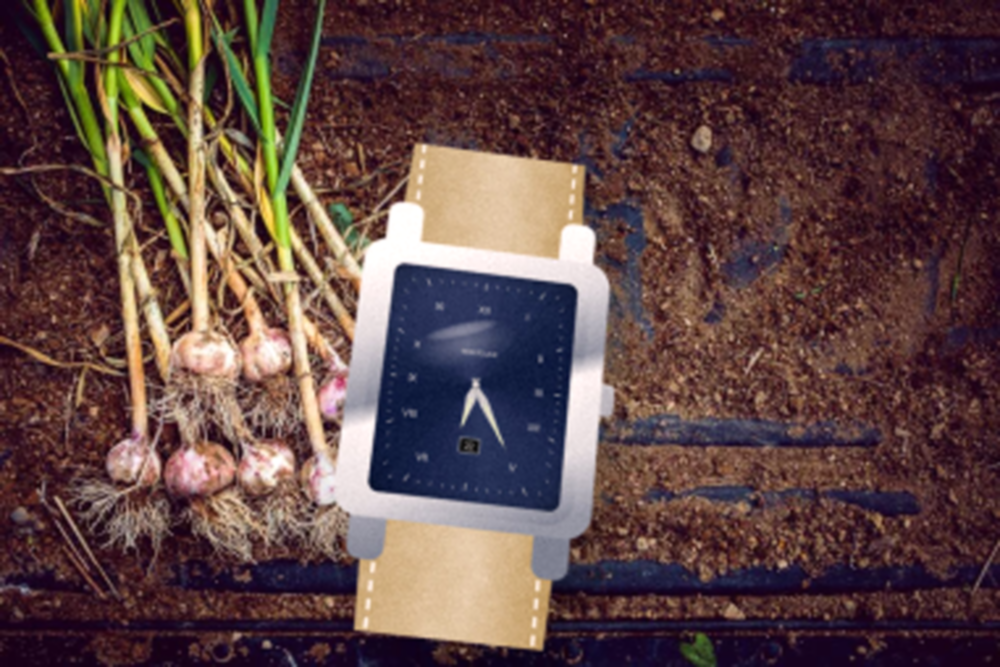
6:25
